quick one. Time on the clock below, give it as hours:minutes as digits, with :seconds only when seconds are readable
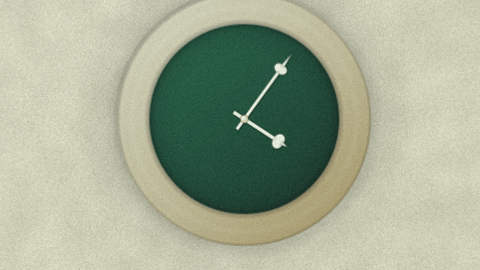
4:06
